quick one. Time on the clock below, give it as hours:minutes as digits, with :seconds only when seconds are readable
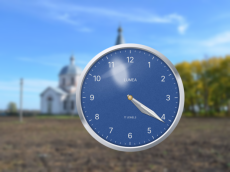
4:21
